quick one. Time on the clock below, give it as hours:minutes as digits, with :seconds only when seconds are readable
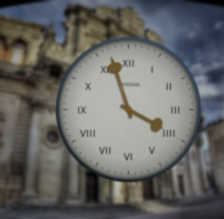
3:57
